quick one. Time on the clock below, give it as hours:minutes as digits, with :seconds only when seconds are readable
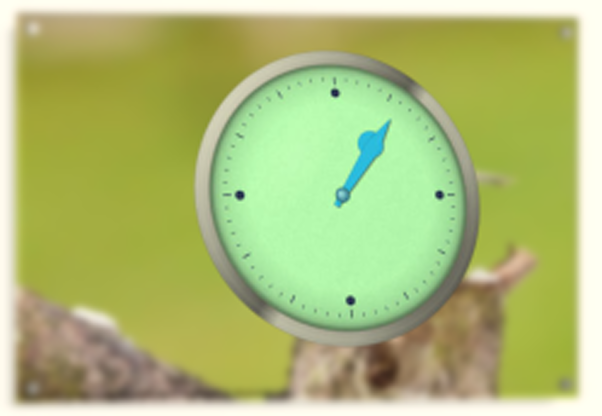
1:06
